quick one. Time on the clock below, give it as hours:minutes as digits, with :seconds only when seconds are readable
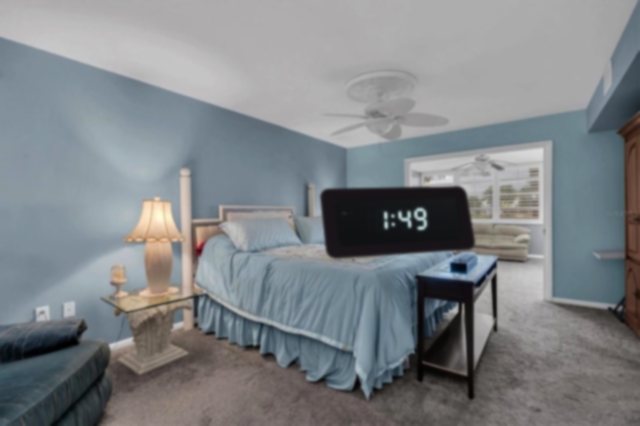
1:49
